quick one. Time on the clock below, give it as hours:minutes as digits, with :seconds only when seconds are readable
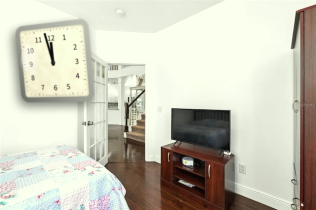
11:58
